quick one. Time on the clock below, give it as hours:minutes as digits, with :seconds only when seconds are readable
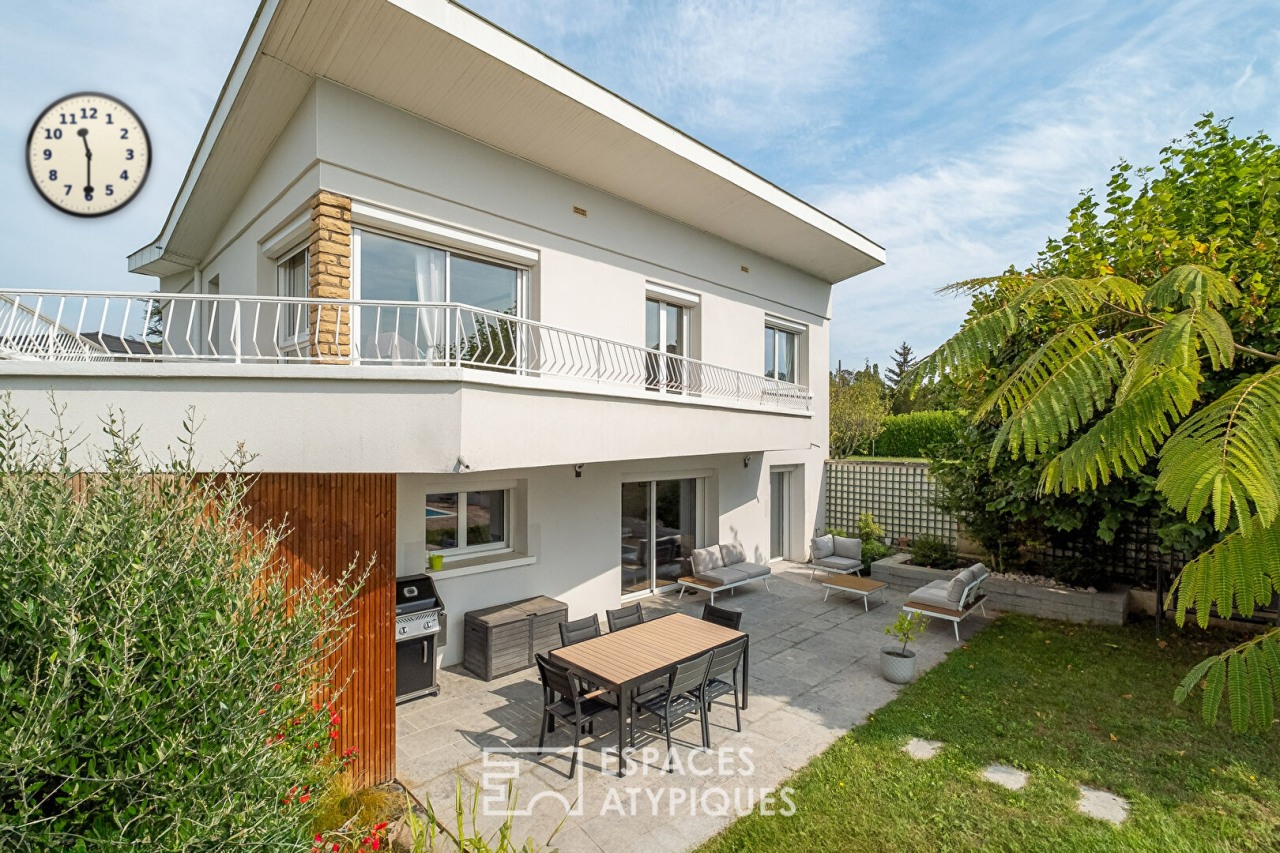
11:30
